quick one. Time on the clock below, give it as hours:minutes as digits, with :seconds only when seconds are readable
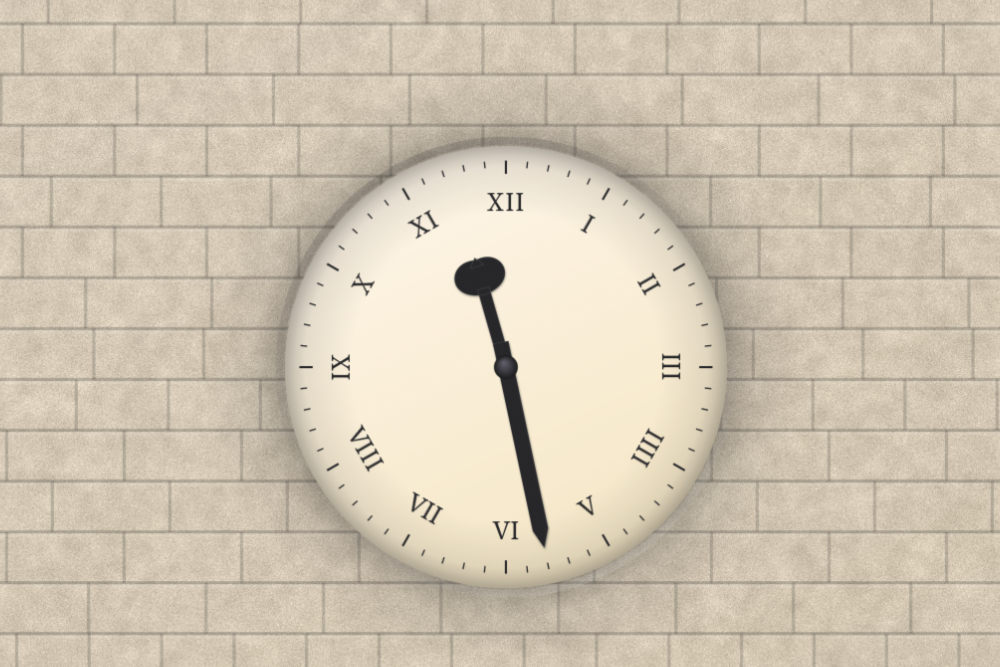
11:28
